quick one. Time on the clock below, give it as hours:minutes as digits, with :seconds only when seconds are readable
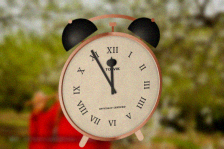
11:55
